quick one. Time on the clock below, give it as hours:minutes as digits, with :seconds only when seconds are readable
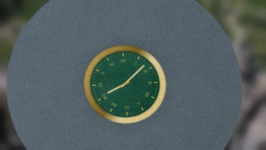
8:08
